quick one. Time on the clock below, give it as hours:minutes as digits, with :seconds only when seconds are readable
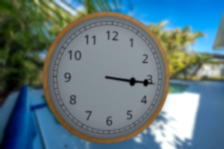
3:16
